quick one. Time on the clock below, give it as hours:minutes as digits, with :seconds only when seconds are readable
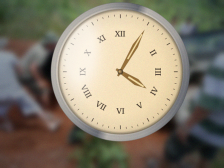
4:05
